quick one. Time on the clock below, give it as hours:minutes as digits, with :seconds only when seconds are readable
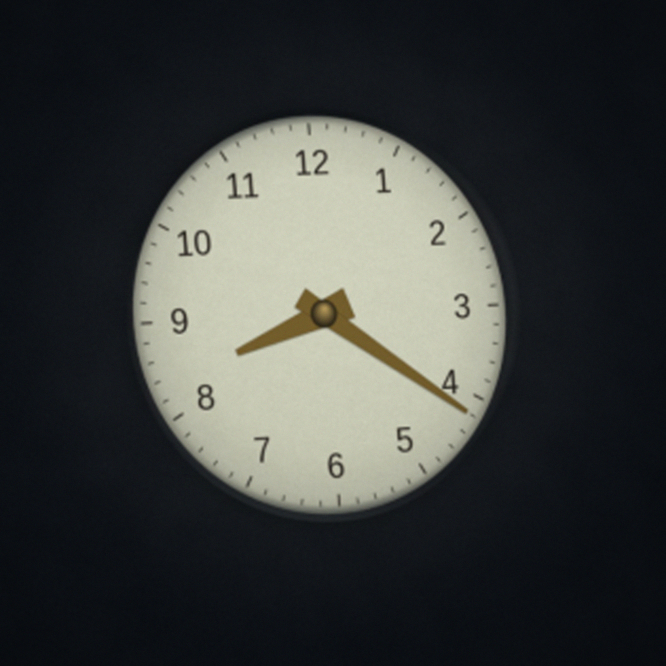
8:21
